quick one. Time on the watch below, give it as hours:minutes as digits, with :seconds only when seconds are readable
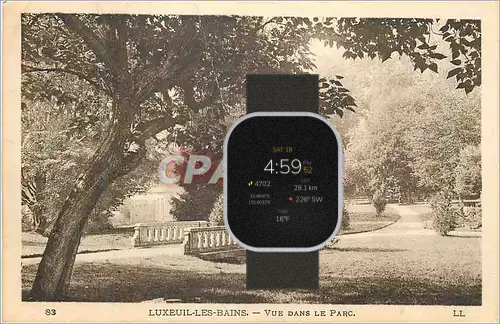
4:59:52
